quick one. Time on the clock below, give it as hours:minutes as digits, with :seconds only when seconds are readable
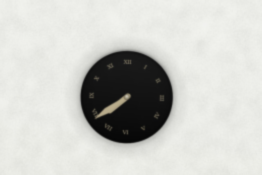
7:39
